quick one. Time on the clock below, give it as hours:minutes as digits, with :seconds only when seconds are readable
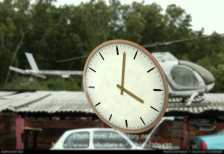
4:02
